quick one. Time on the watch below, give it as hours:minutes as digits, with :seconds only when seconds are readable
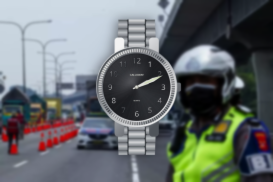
2:11
